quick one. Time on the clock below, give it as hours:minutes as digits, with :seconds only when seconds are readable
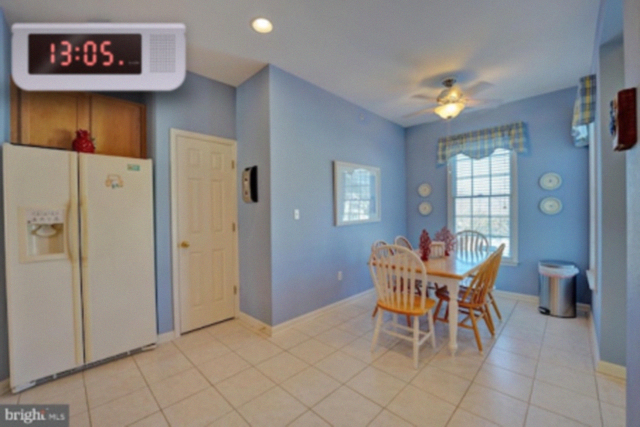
13:05
